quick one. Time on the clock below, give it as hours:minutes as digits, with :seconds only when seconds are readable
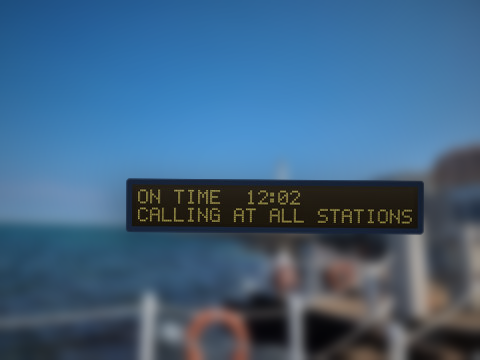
12:02
